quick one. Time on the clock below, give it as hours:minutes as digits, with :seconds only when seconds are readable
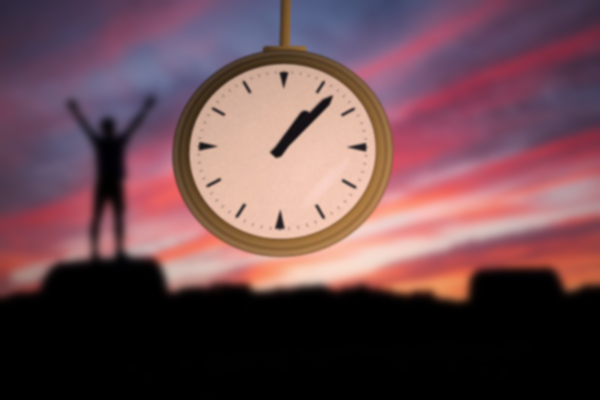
1:07
